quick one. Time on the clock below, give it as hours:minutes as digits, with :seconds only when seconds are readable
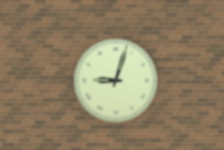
9:03
